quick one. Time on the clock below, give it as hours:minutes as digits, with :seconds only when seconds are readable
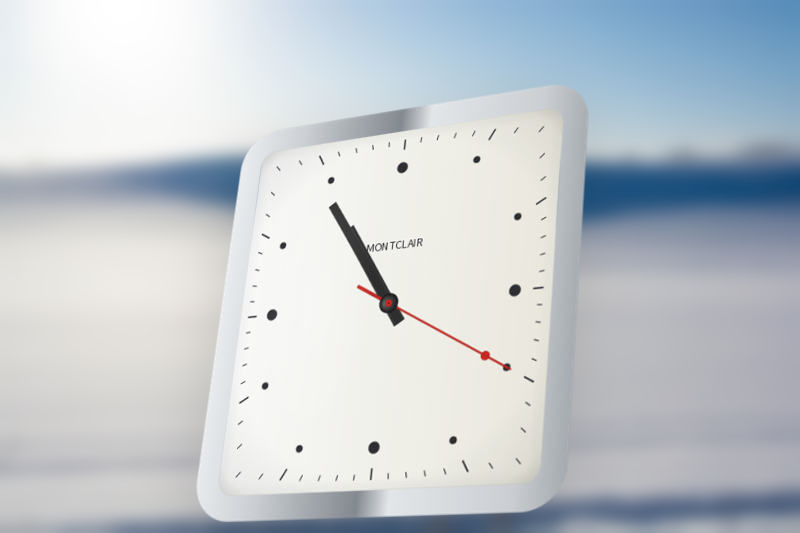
10:54:20
